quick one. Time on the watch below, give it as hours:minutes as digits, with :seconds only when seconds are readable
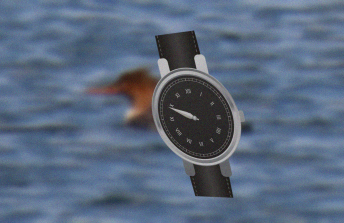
9:49
